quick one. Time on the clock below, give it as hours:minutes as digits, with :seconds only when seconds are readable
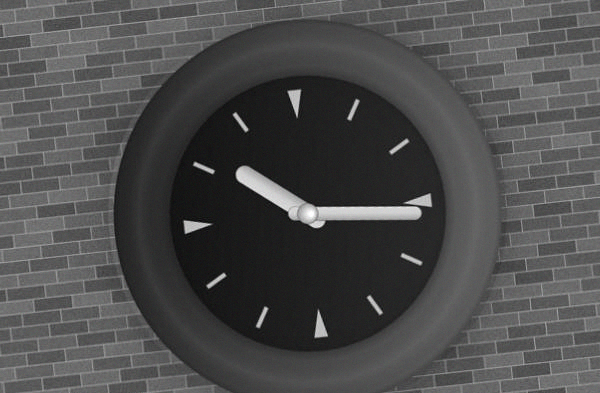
10:16
